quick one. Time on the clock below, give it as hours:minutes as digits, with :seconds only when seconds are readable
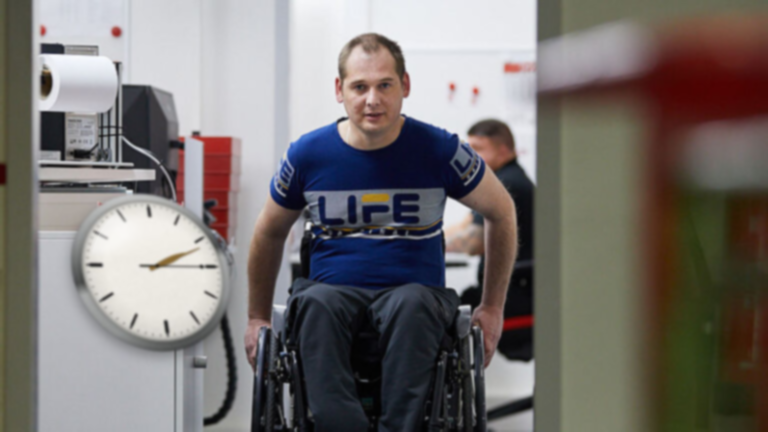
2:11:15
